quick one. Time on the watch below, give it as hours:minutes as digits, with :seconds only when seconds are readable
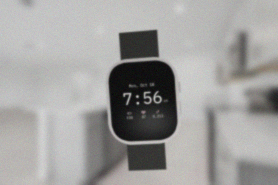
7:56
